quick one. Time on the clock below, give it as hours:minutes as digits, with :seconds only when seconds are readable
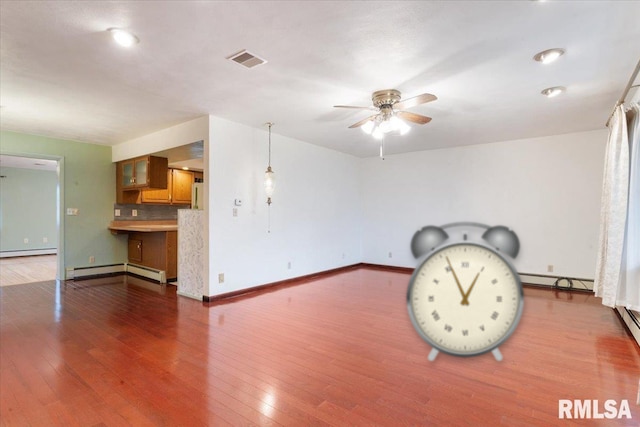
12:56
